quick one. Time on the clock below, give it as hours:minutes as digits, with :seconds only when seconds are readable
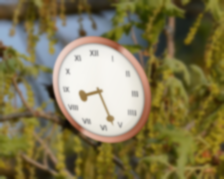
8:27
